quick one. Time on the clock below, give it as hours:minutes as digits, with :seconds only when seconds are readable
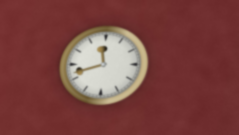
11:42
